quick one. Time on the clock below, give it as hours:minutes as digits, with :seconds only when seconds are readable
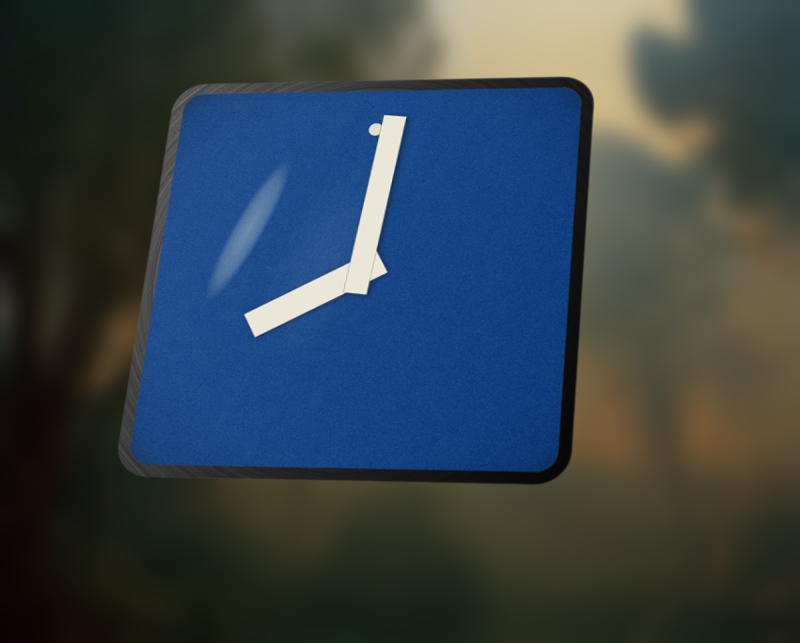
8:01
